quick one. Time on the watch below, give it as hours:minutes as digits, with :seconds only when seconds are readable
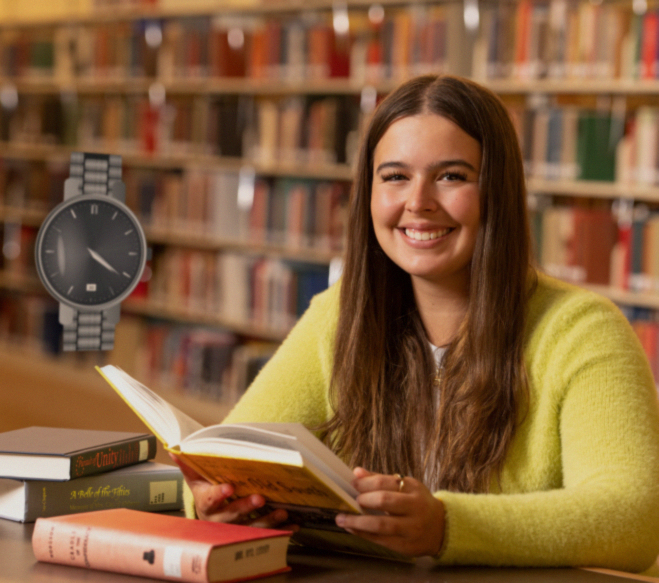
4:21
